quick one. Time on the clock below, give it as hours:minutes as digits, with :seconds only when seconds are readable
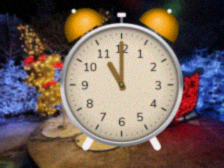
11:00
